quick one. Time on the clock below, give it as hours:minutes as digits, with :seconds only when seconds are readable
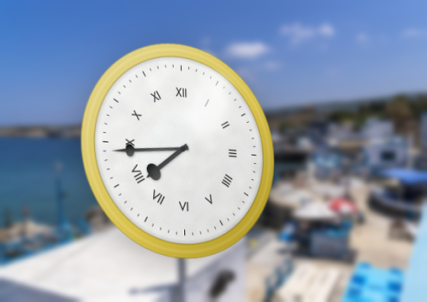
7:44
